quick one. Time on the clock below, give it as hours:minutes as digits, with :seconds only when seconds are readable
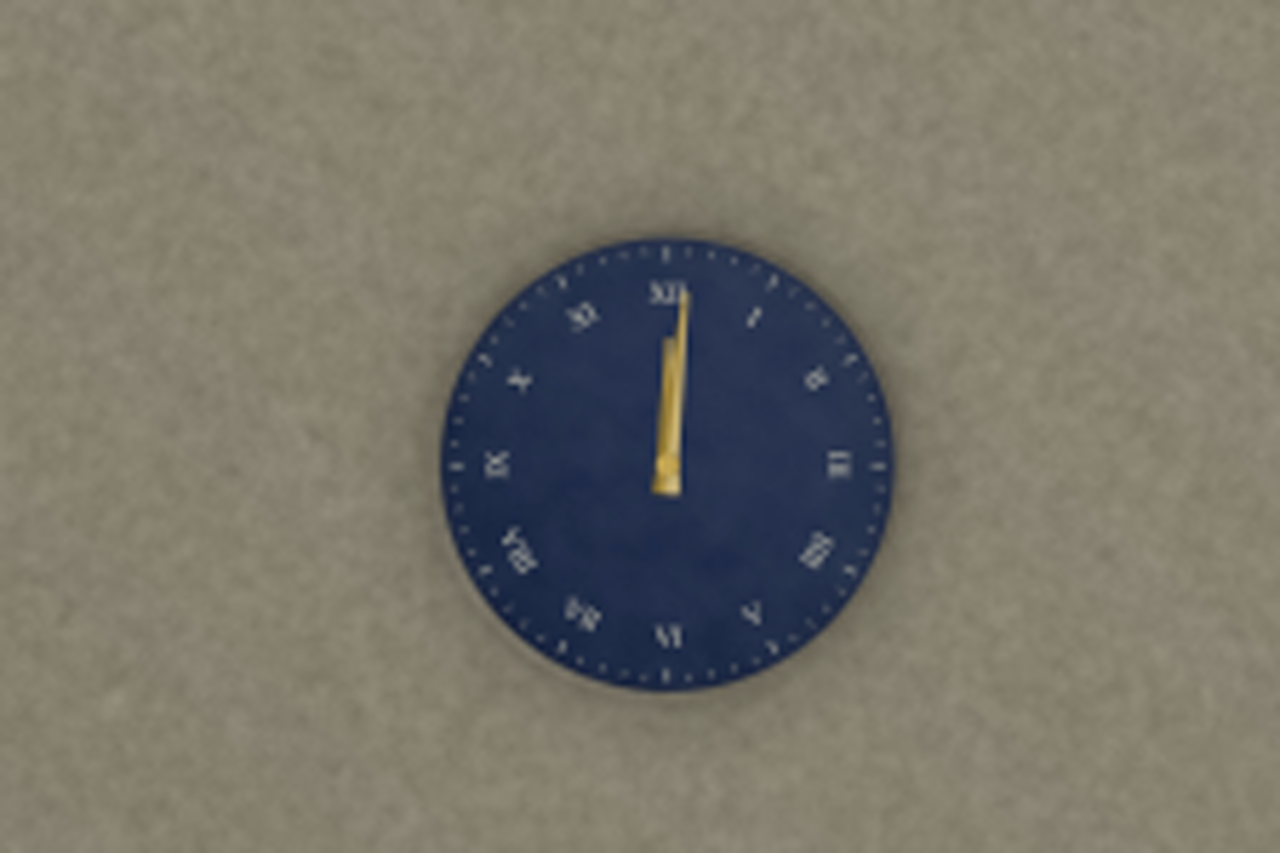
12:01
